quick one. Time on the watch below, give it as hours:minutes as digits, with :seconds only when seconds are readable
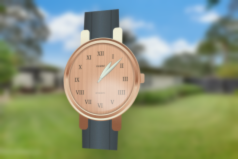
1:08
